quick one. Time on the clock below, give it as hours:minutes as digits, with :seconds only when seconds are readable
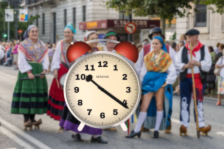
10:21
